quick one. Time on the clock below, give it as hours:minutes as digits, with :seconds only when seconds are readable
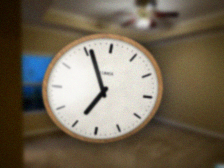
6:56
